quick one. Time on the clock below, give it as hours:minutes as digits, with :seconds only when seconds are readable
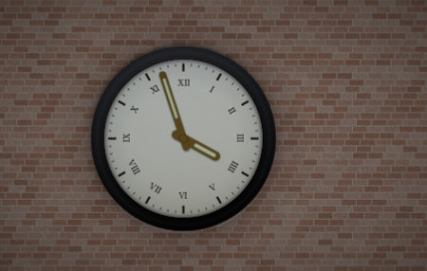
3:57
